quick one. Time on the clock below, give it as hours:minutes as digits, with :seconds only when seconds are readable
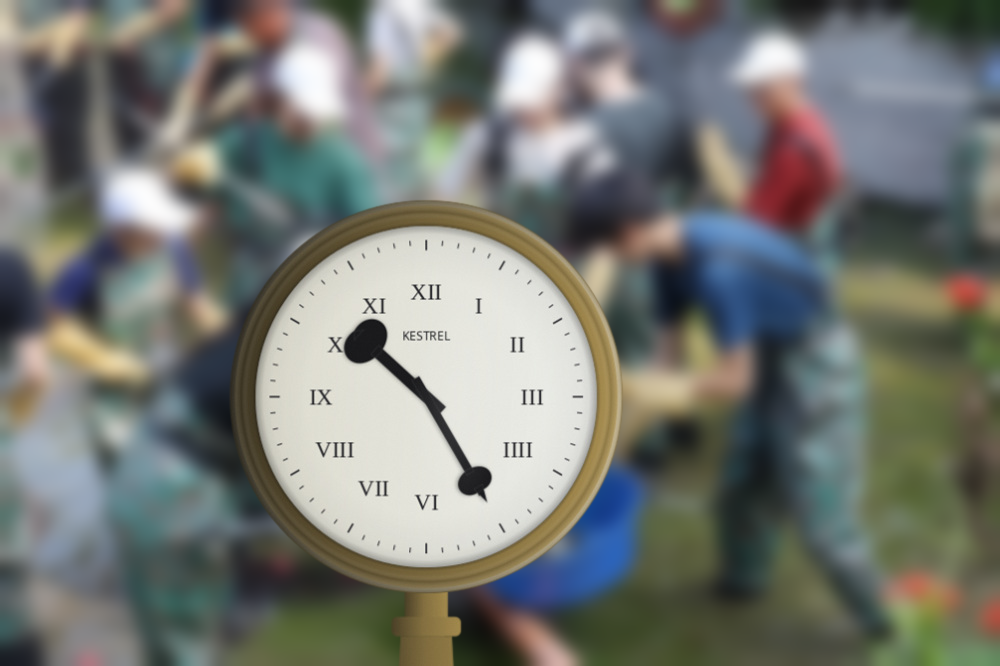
10:25
